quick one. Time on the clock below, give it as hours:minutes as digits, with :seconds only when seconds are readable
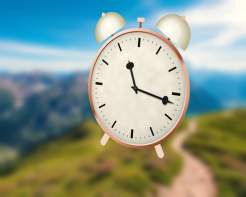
11:17
